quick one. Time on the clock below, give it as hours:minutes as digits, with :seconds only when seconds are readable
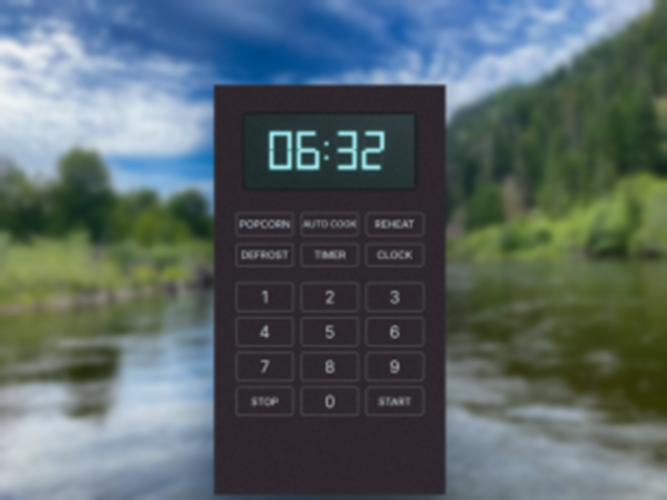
6:32
